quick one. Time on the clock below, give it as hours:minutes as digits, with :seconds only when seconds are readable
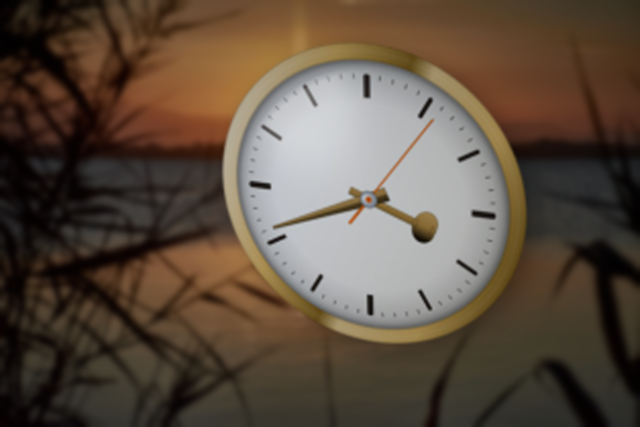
3:41:06
